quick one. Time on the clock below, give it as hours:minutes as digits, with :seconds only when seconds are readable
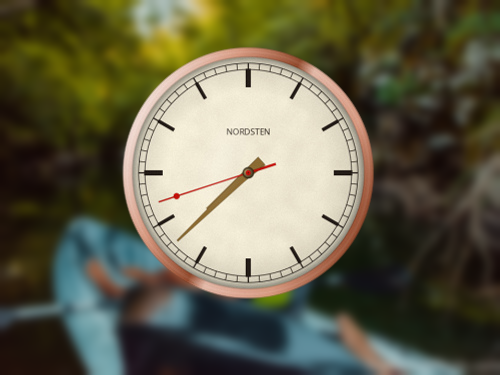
7:37:42
